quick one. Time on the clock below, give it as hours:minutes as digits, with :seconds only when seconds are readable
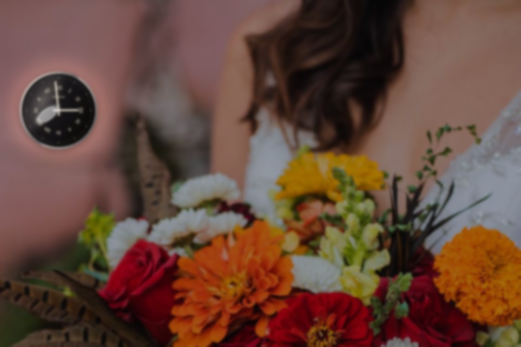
2:59
